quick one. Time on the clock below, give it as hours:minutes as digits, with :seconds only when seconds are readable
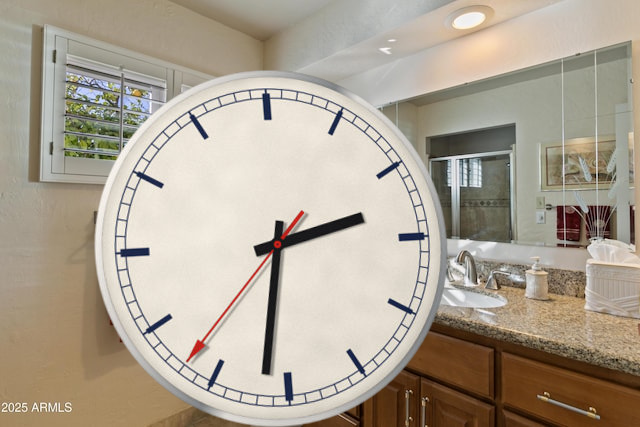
2:31:37
